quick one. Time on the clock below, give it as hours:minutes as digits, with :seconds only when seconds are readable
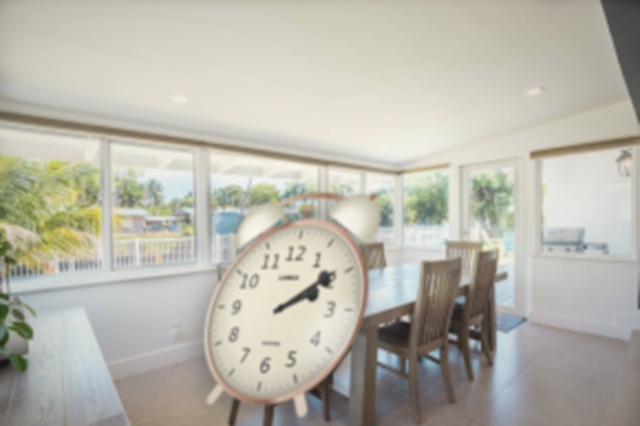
2:09
